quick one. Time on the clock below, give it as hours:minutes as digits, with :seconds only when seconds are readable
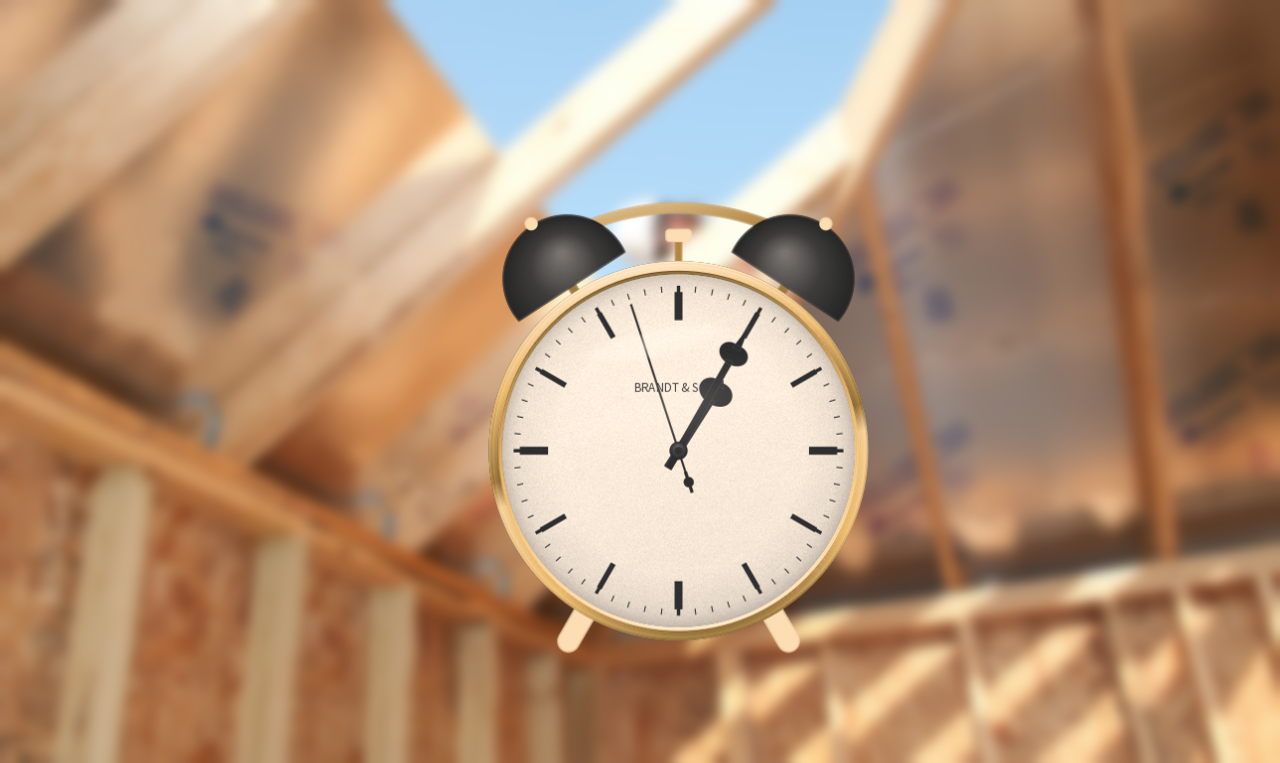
1:04:57
